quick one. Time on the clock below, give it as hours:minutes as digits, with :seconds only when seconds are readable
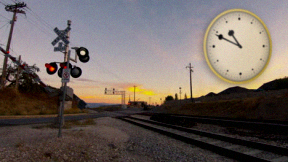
10:49
